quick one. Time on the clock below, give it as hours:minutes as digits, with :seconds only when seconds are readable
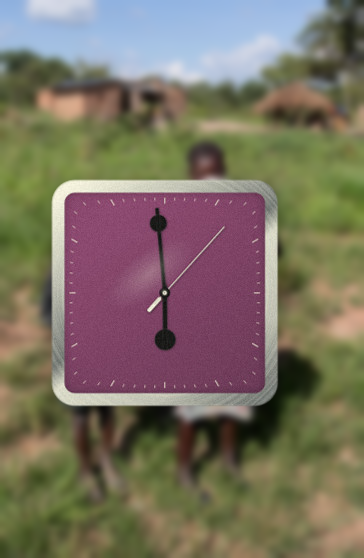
5:59:07
